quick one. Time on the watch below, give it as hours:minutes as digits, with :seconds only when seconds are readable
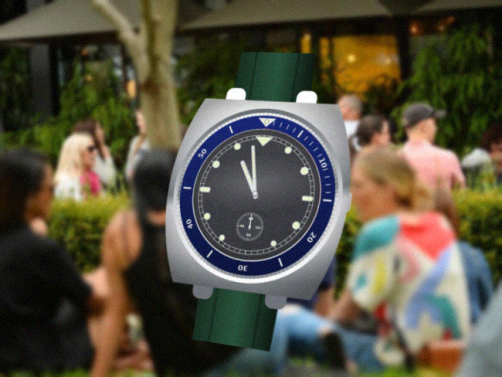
10:58
